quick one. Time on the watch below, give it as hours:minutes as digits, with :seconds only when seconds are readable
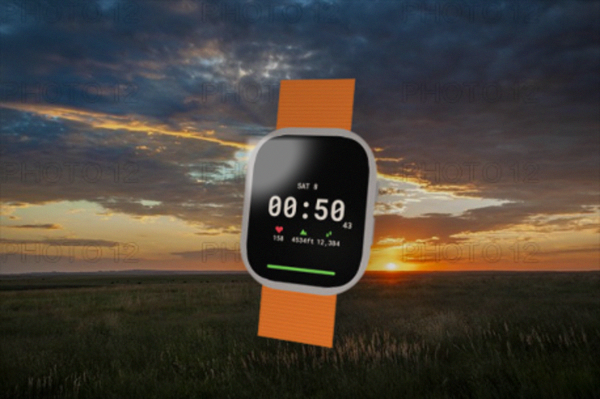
0:50
